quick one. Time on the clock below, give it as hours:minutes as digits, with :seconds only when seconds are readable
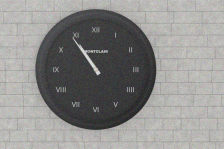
10:54
